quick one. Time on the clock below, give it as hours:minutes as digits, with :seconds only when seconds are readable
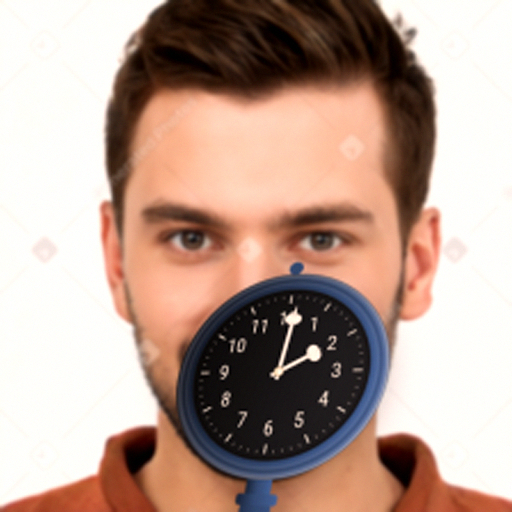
2:01
